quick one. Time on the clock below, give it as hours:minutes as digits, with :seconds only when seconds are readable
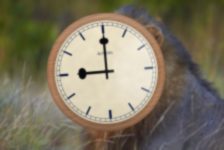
9:00
